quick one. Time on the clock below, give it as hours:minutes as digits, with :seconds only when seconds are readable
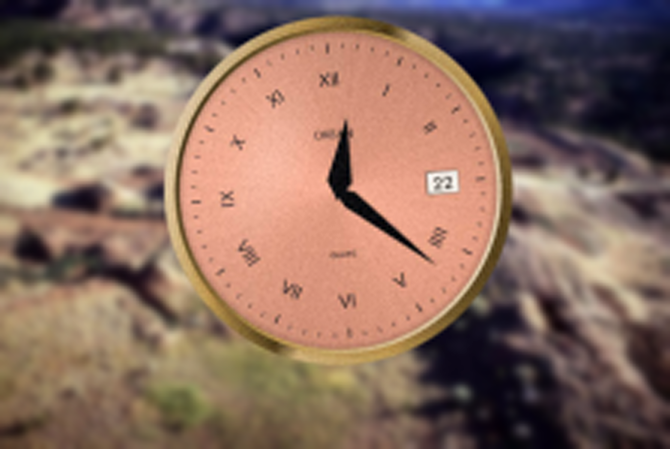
12:22
